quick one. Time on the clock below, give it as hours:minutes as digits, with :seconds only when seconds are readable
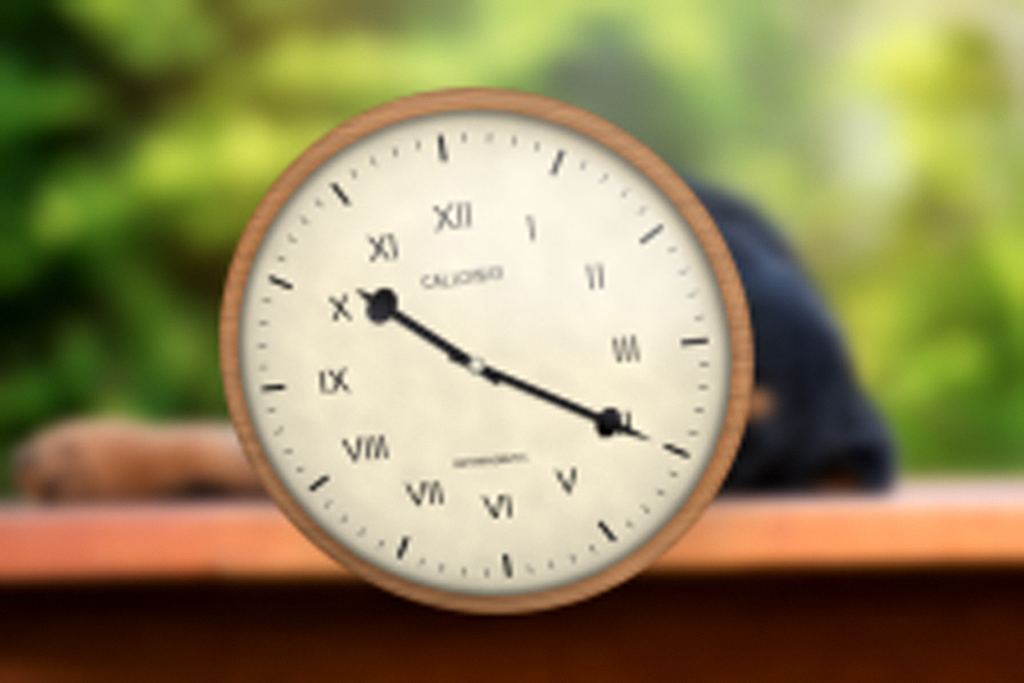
10:20
